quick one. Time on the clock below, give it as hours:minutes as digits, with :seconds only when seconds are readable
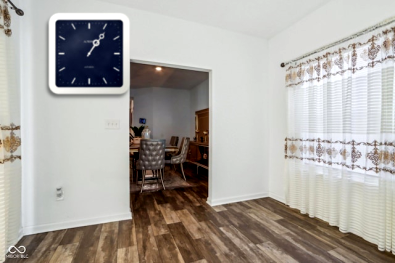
1:06
